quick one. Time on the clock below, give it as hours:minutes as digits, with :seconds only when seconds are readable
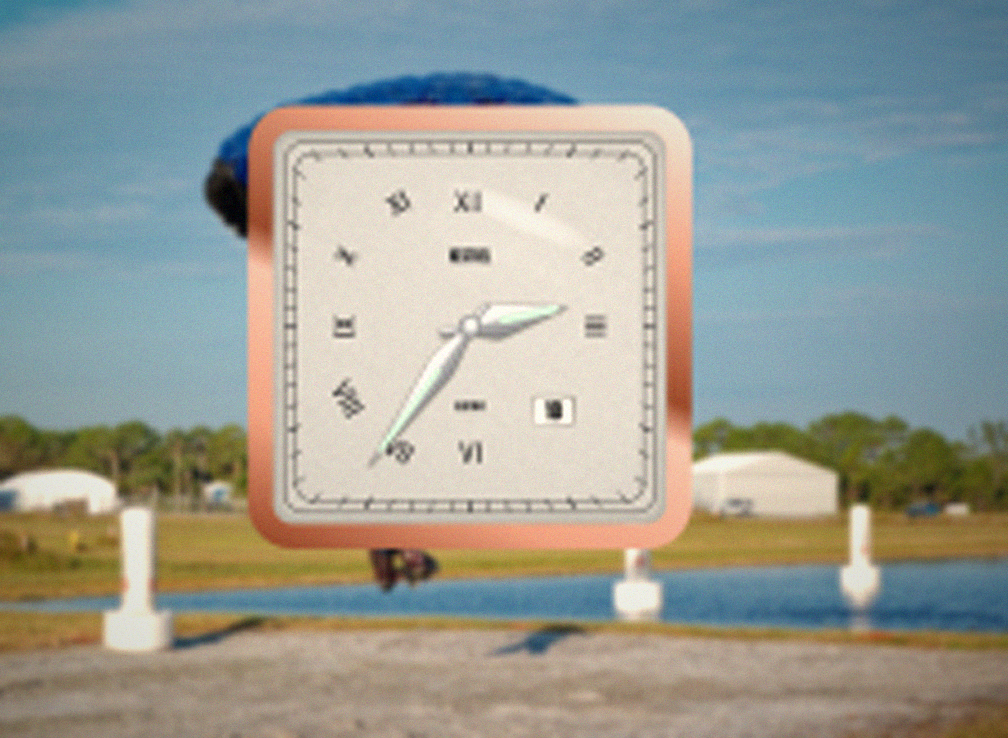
2:36
